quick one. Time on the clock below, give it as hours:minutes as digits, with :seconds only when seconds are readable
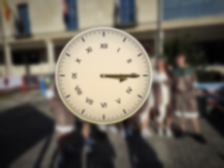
3:15
